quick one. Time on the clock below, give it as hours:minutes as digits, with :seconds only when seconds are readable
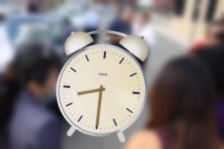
8:30
